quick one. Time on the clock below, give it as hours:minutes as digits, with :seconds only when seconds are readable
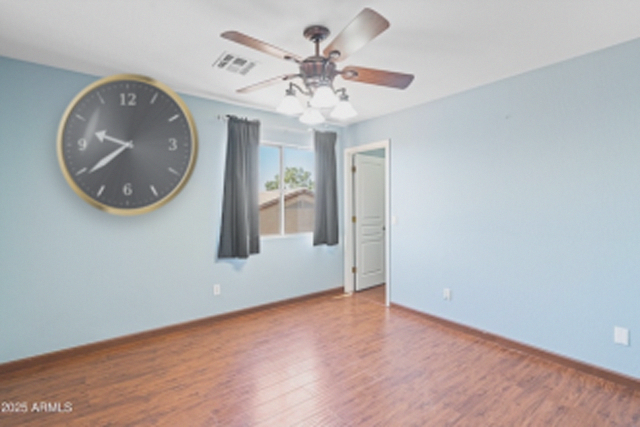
9:39
